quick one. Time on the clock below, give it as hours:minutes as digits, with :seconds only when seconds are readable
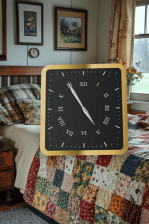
4:55
